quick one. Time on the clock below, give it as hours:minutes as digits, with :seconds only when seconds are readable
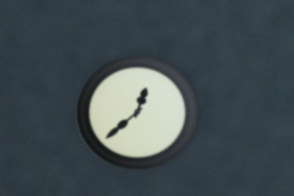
12:38
